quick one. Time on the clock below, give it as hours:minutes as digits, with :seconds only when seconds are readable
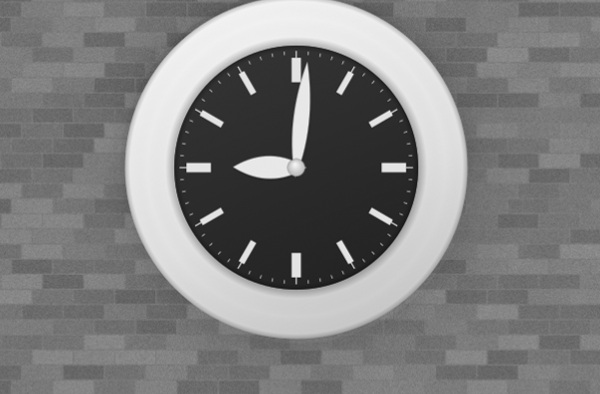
9:01
